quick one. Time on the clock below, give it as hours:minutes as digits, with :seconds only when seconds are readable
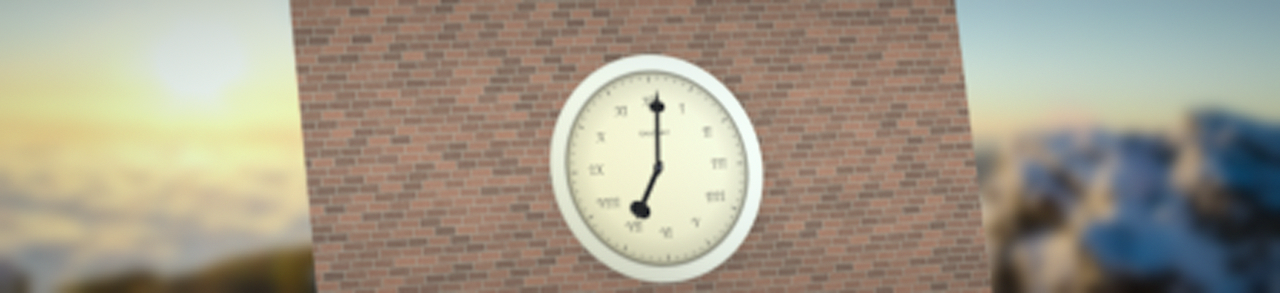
7:01
